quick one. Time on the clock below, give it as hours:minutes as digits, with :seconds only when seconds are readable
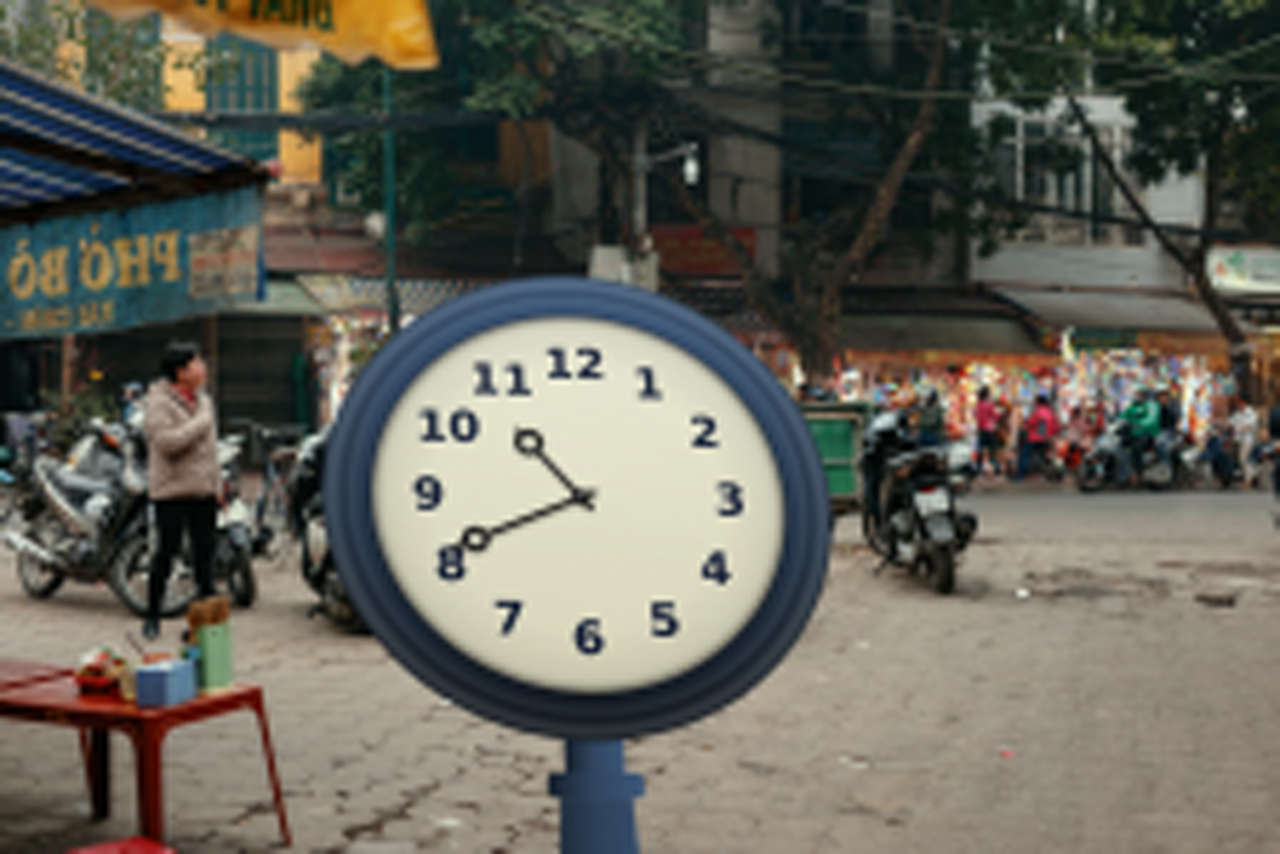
10:41
